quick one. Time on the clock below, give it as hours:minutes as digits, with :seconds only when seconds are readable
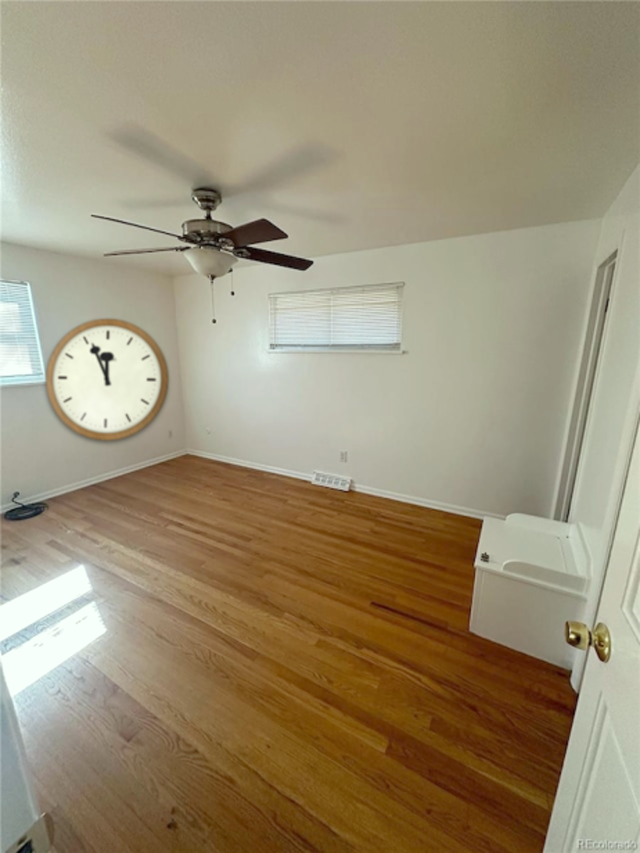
11:56
